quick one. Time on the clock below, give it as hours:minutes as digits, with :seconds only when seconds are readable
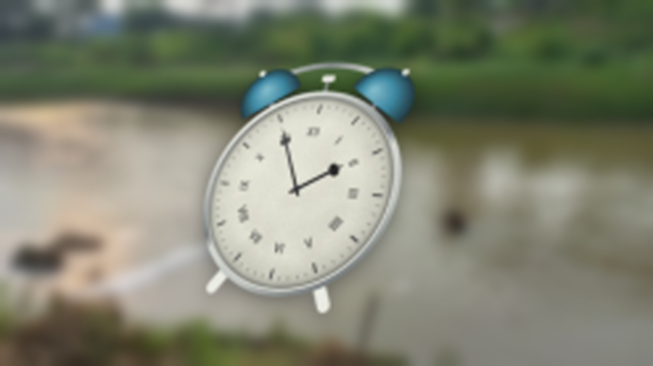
1:55
